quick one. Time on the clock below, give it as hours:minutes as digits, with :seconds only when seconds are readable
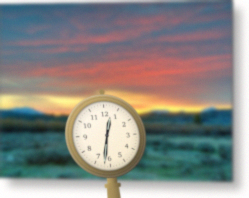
12:32
